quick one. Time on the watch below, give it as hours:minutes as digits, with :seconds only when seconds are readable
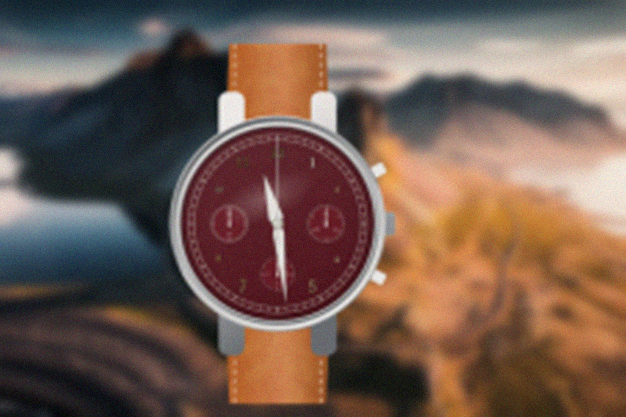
11:29
